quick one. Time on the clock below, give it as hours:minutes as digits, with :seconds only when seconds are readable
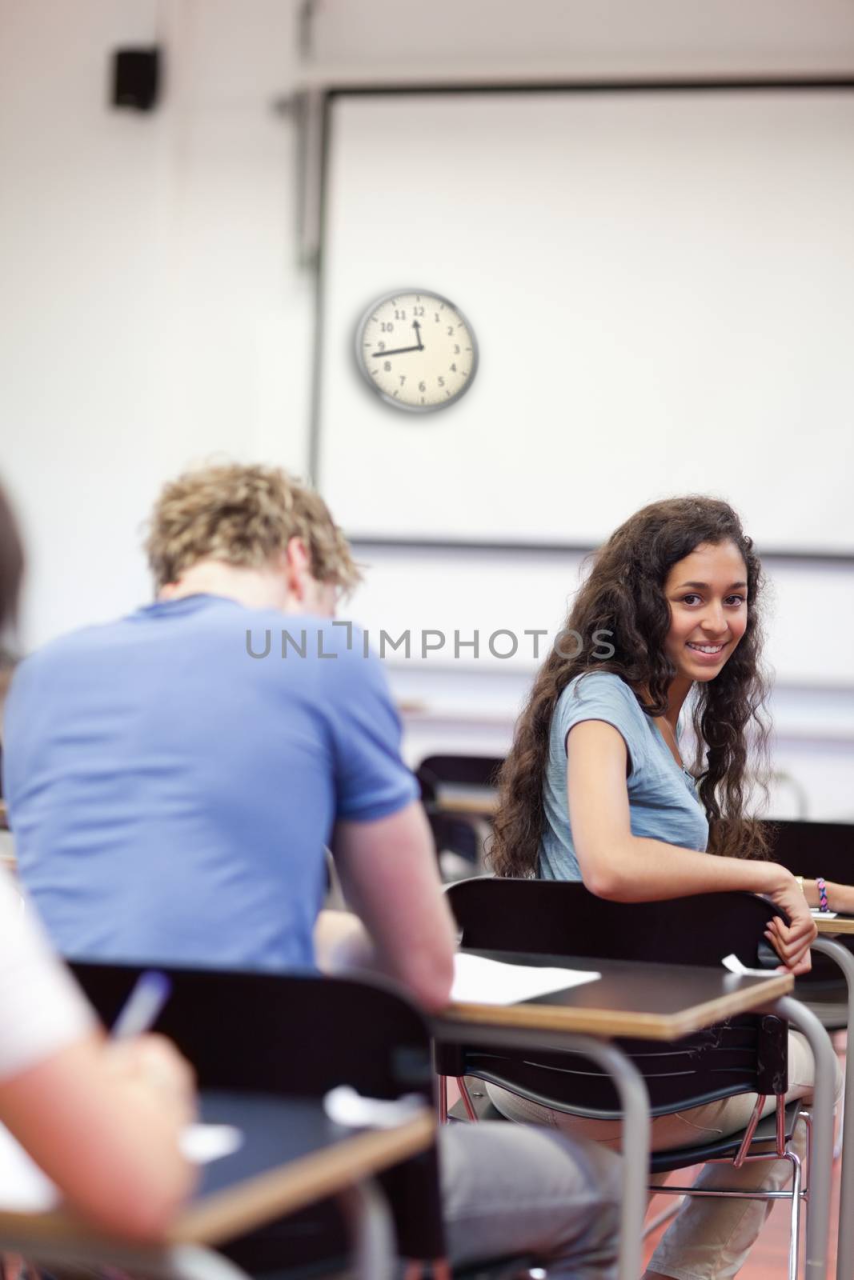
11:43
